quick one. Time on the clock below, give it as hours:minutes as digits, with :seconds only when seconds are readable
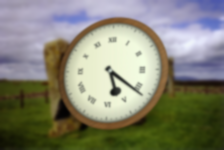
5:21
